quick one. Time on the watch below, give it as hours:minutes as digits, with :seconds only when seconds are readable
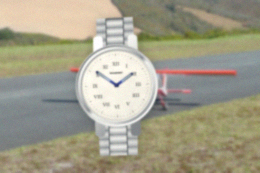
1:51
